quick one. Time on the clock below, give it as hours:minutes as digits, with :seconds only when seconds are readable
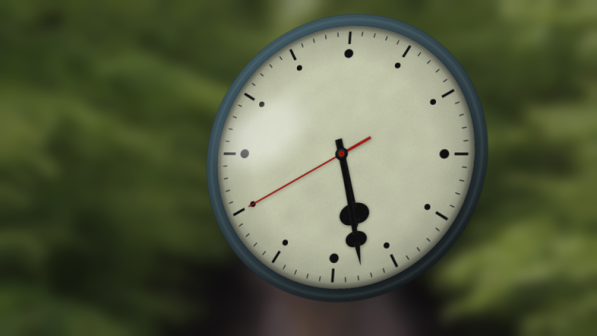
5:27:40
